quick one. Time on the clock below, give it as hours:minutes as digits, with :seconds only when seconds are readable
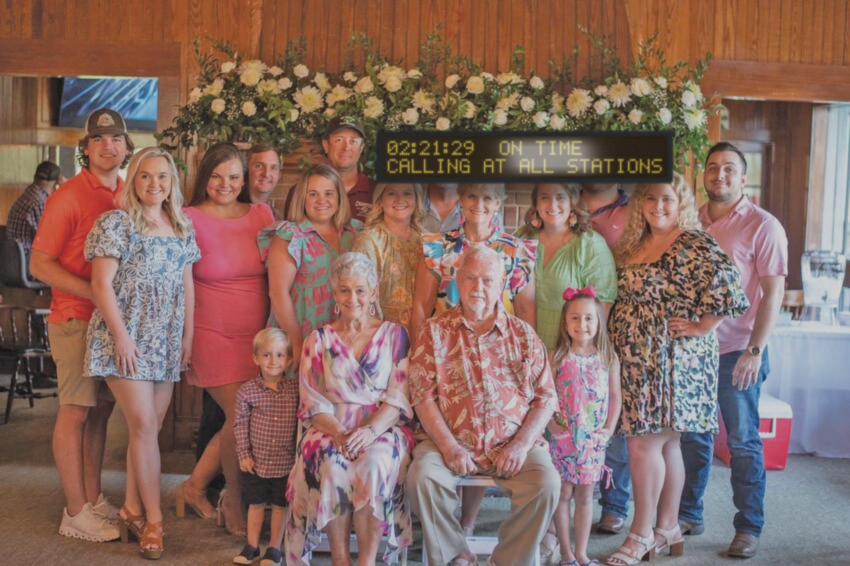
2:21:29
